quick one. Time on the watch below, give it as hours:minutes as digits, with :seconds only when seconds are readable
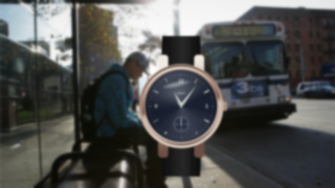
11:06
